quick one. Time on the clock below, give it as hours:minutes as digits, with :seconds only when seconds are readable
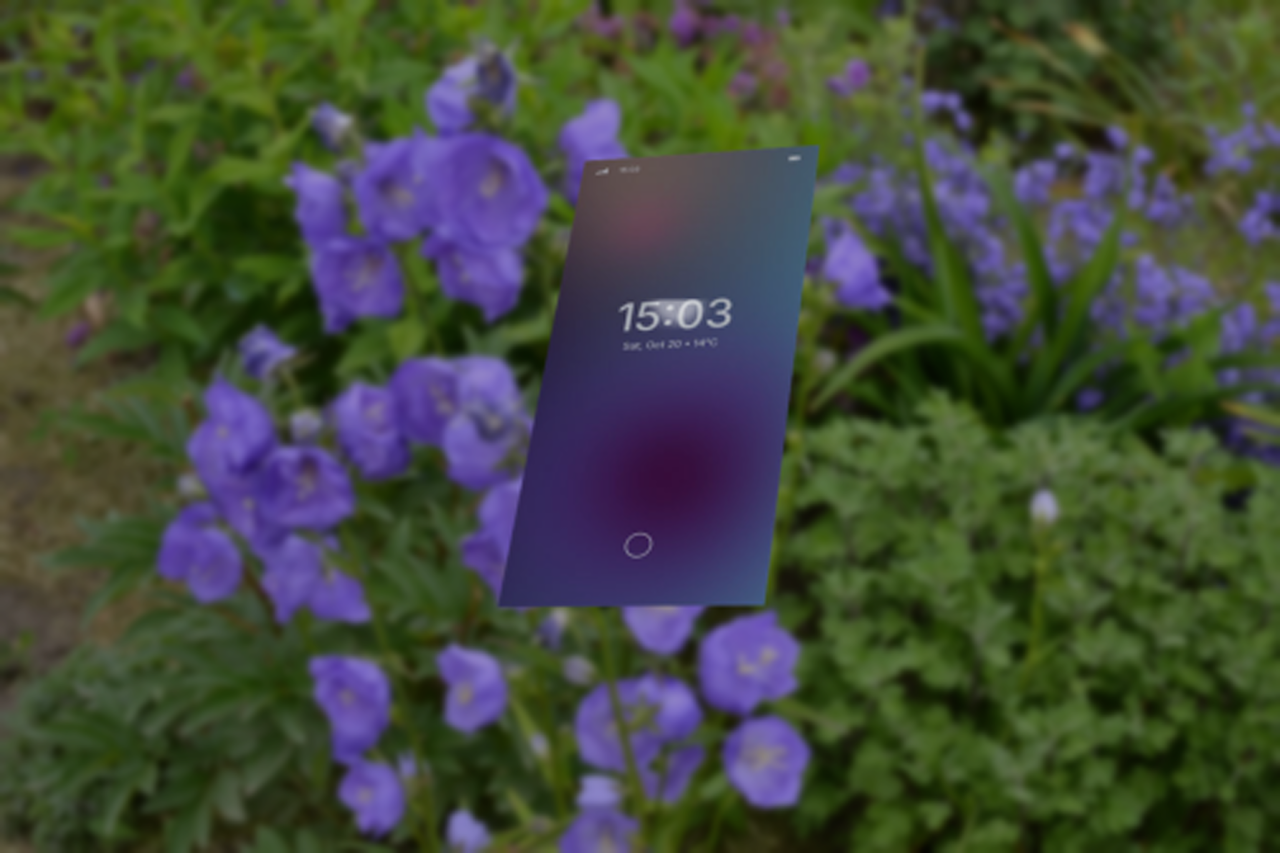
15:03
